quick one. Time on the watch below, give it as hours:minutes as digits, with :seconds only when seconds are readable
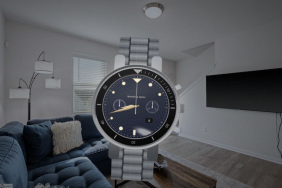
8:42
